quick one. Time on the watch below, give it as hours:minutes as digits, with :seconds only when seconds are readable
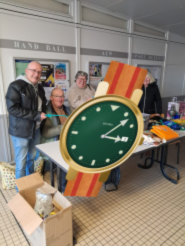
3:07
